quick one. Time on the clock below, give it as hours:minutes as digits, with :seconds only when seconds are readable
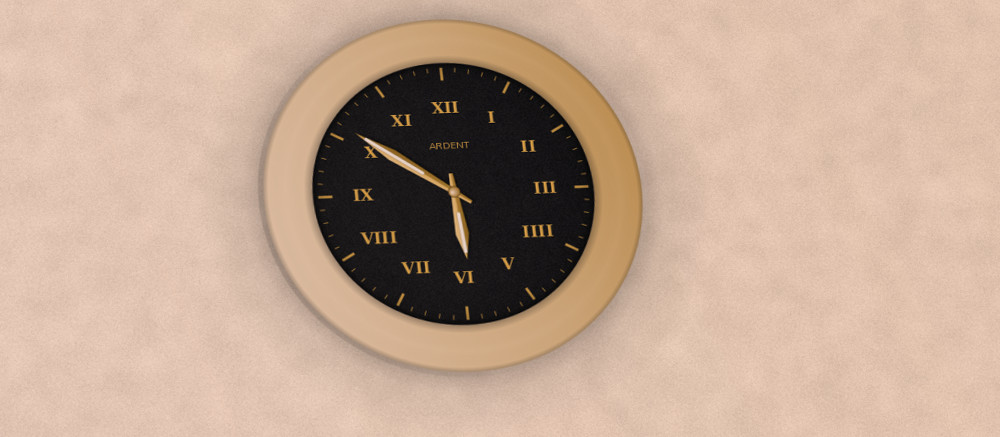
5:51
